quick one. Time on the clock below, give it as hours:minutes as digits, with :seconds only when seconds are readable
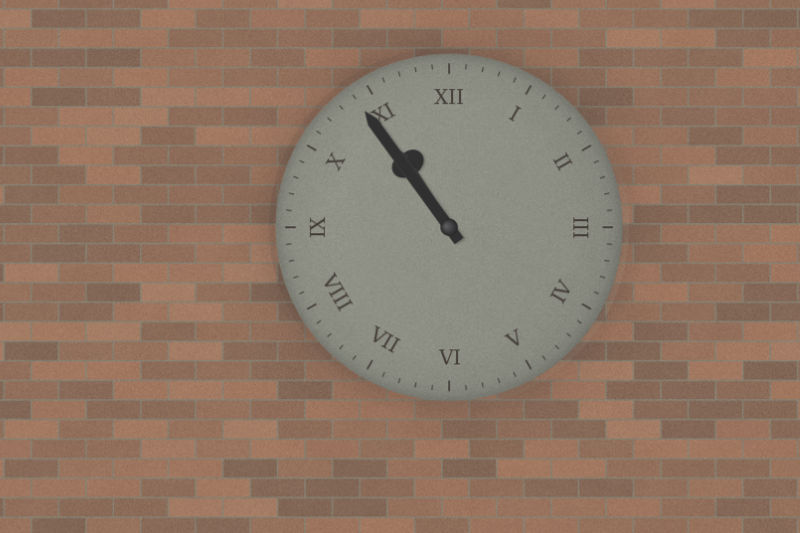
10:54
